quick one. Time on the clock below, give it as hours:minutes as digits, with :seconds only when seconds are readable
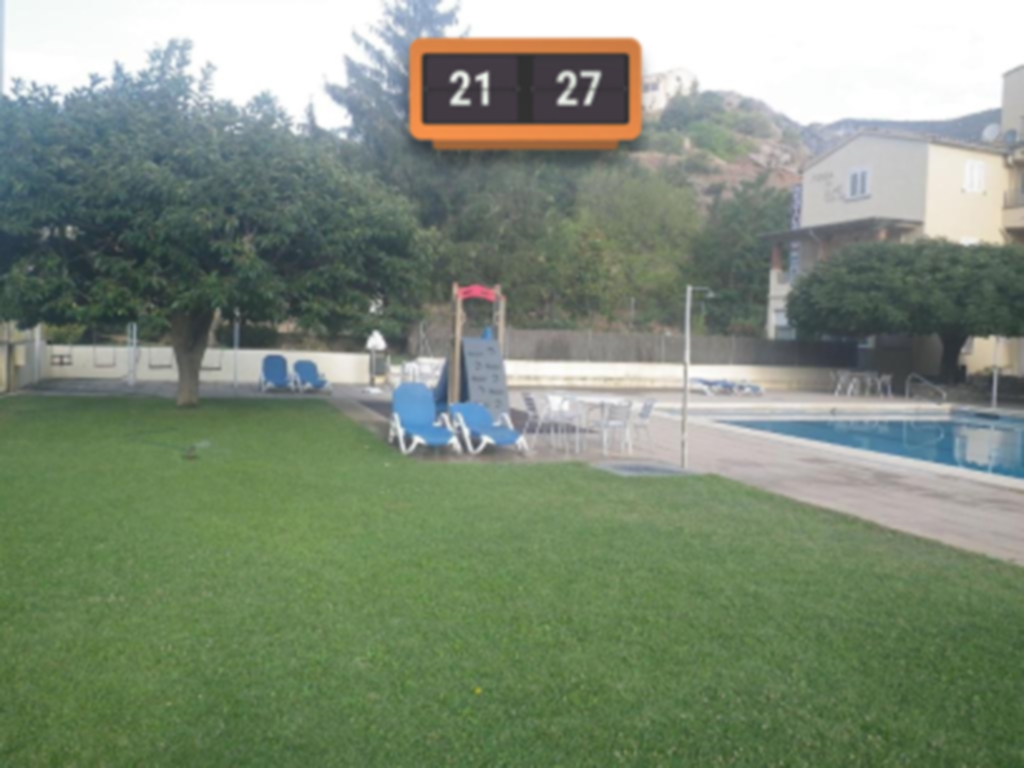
21:27
